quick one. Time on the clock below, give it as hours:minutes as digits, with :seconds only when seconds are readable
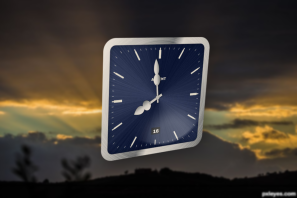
7:59
